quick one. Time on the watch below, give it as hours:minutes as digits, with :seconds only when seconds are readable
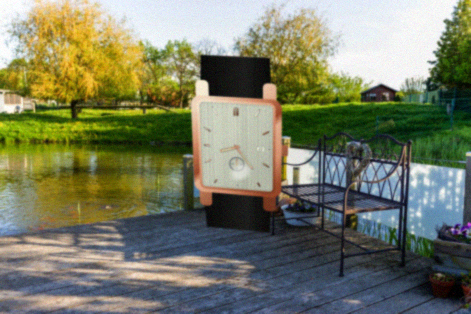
8:24
